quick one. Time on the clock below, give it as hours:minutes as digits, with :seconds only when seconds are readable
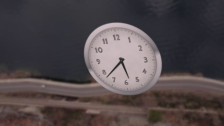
5:38
